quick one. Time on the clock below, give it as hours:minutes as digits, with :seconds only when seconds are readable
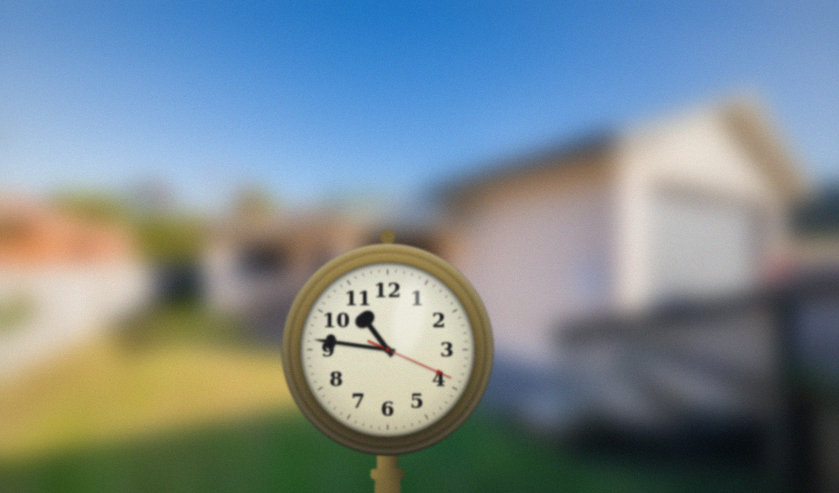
10:46:19
